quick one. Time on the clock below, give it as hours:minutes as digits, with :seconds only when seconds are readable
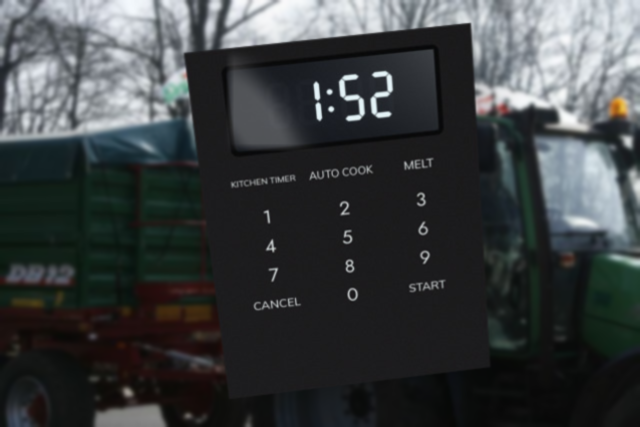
1:52
